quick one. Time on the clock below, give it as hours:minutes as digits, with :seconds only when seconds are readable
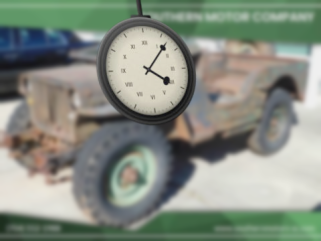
4:07
